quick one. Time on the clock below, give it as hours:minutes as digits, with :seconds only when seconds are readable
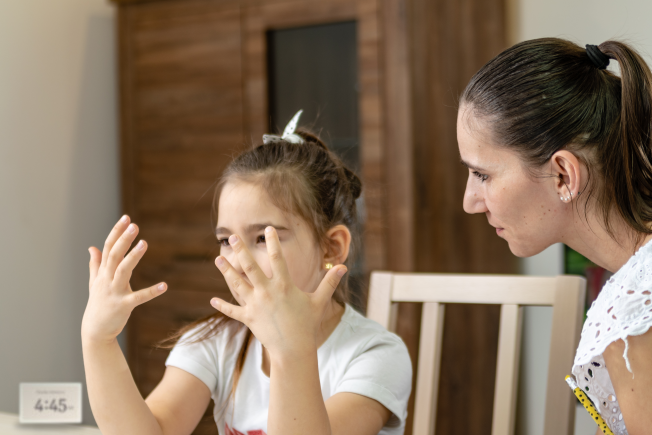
4:45
